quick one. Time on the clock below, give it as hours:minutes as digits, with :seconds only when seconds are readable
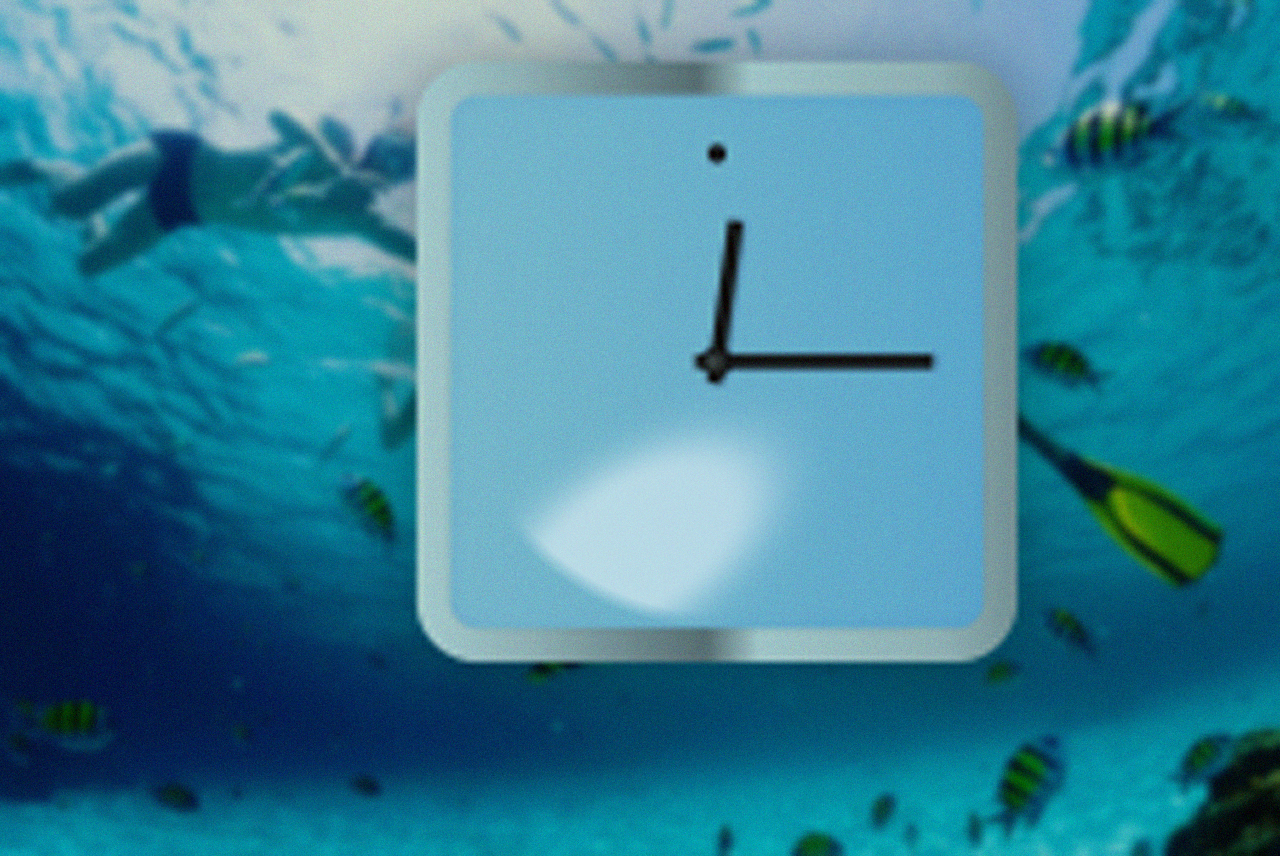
12:15
